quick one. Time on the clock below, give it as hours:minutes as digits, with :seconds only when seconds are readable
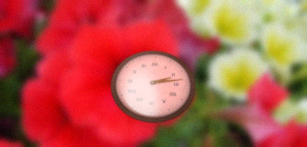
2:13
